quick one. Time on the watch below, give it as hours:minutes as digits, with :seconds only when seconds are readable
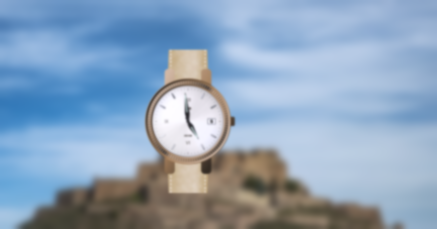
4:59
